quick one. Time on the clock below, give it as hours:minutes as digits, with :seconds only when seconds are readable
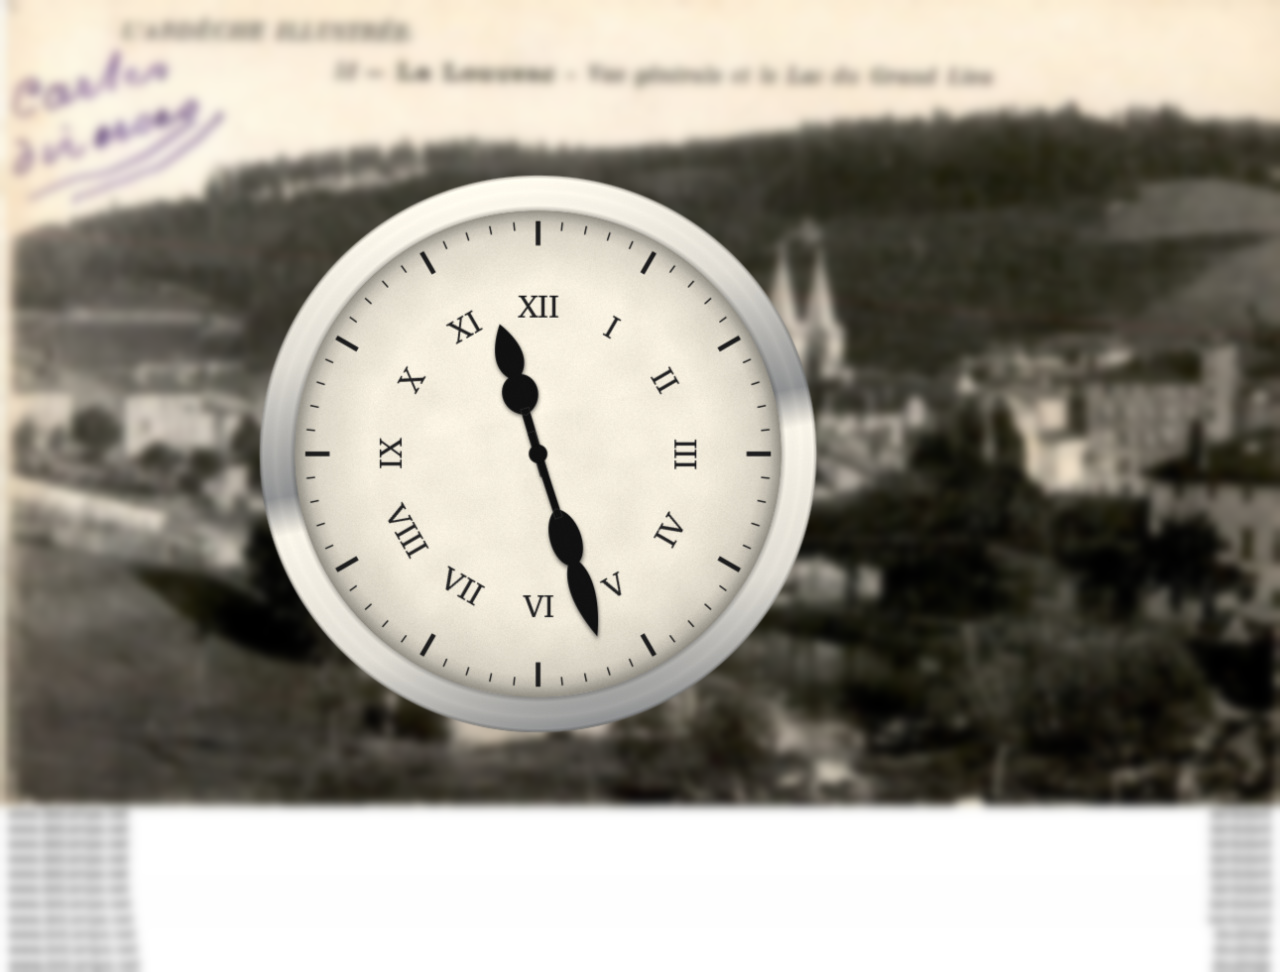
11:27
